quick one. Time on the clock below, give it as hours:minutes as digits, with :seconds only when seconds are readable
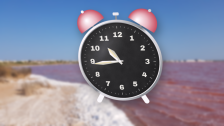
10:44
